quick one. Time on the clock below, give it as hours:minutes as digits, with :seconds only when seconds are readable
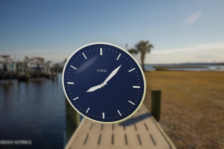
8:07
